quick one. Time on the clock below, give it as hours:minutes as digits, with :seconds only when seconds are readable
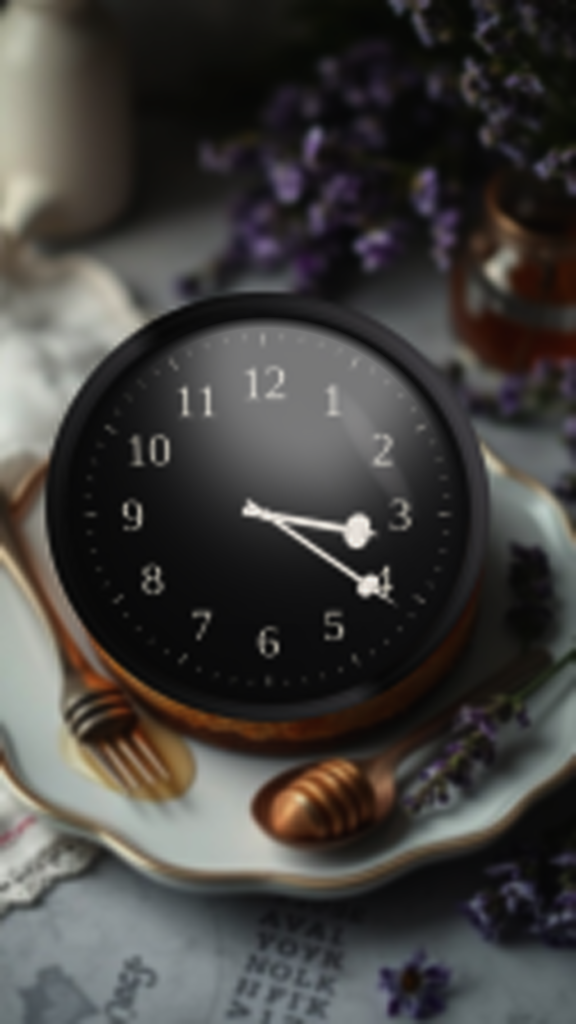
3:21
